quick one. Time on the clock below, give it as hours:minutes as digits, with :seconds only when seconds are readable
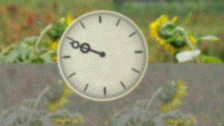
9:49
